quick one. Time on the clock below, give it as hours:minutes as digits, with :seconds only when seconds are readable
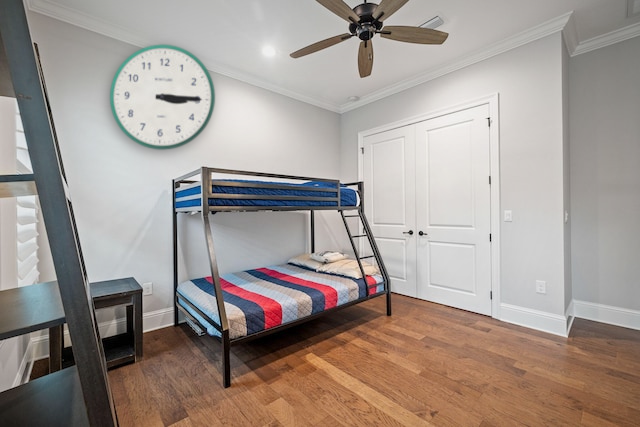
3:15
